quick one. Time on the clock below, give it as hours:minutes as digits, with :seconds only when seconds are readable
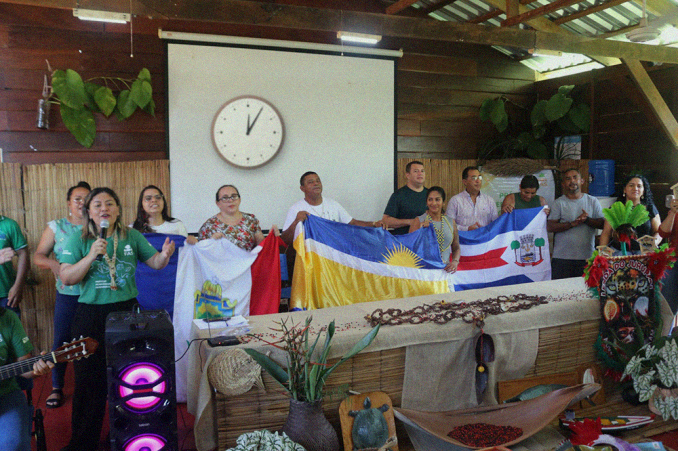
12:05
